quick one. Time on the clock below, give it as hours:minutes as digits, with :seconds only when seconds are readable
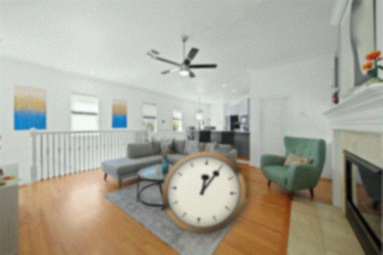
12:05
